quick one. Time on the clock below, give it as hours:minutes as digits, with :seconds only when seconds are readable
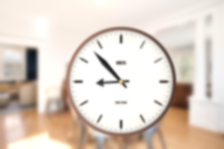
8:53
